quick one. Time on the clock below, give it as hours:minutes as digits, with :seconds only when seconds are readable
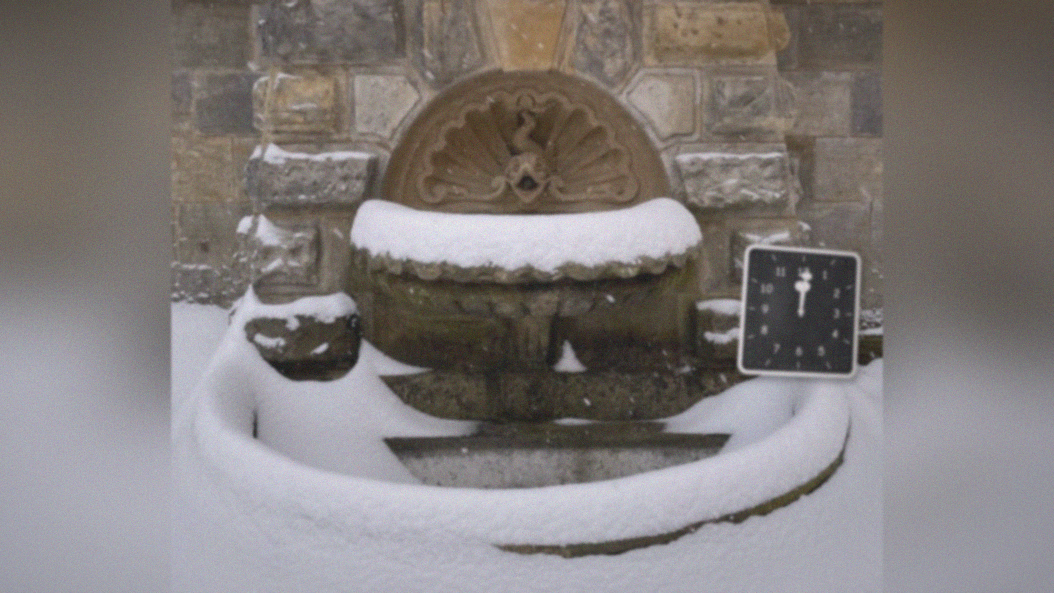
12:01
